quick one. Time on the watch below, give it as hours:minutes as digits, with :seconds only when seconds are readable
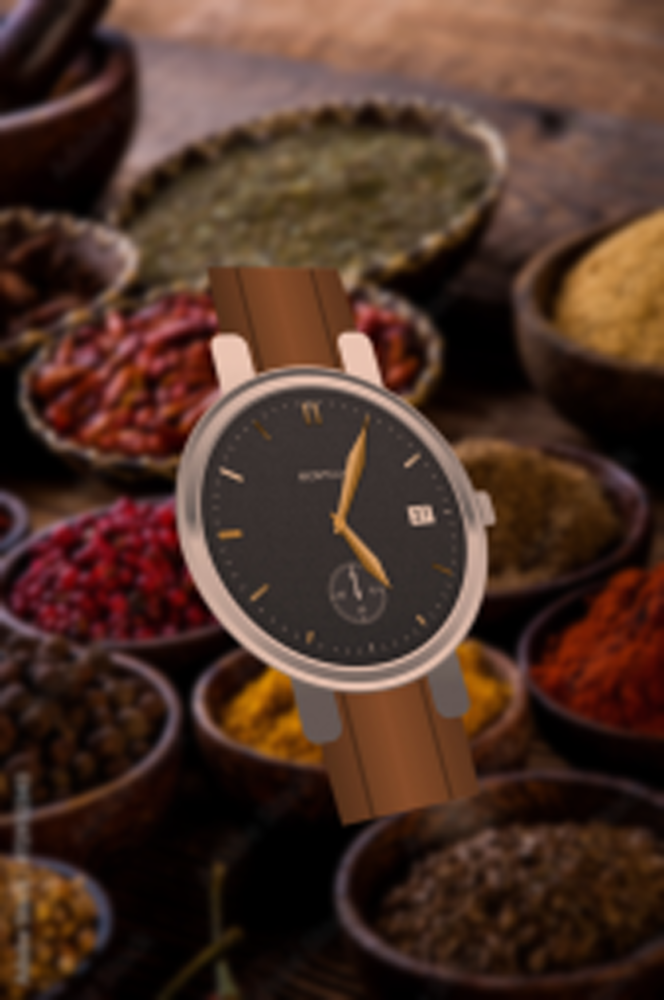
5:05
